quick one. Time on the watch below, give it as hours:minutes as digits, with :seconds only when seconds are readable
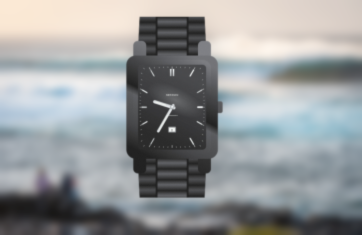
9:35
